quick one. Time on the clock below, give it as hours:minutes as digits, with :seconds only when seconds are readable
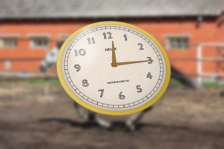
12:15
